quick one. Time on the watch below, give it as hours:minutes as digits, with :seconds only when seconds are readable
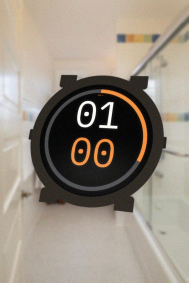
1:00
